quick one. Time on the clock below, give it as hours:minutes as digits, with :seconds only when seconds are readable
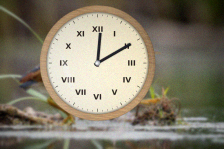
12:10
